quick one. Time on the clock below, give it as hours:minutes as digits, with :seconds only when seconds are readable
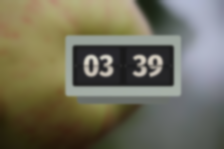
3:39
